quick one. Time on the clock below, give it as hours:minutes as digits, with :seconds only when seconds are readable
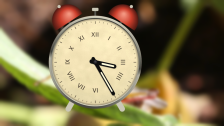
3:25
